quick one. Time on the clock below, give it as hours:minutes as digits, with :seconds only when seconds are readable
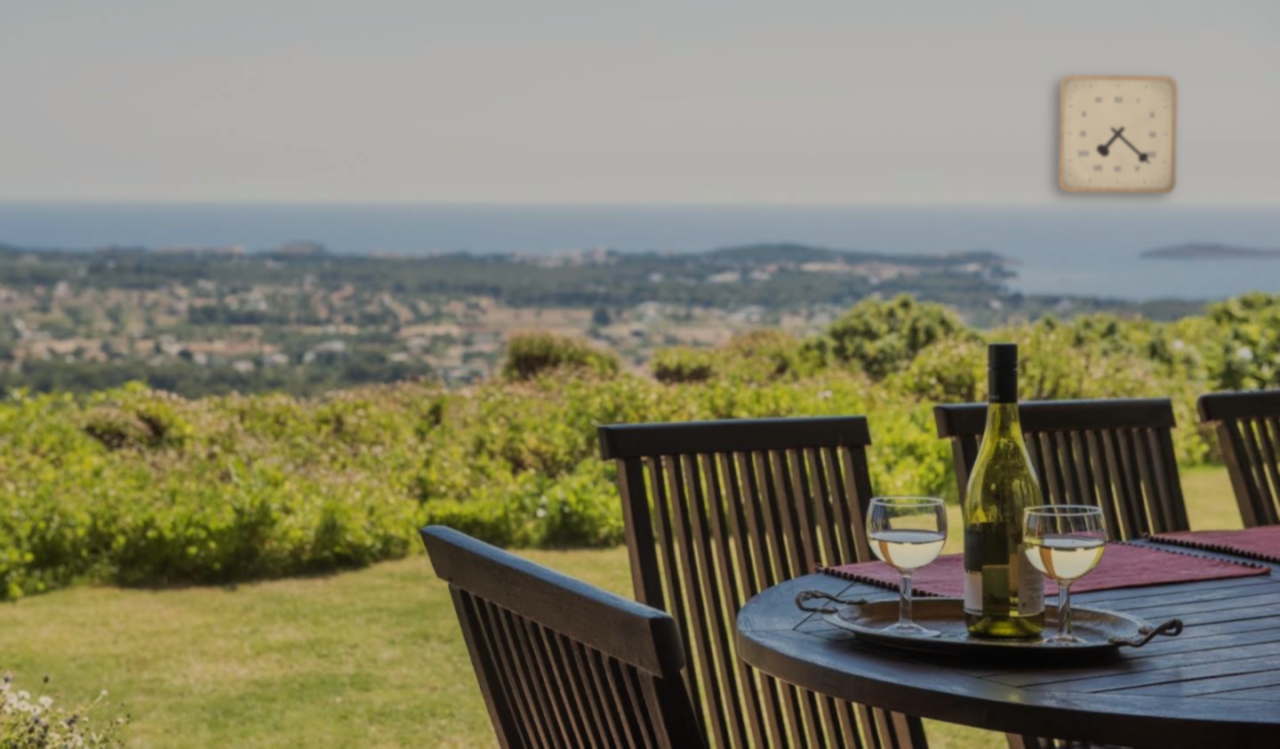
7:22
